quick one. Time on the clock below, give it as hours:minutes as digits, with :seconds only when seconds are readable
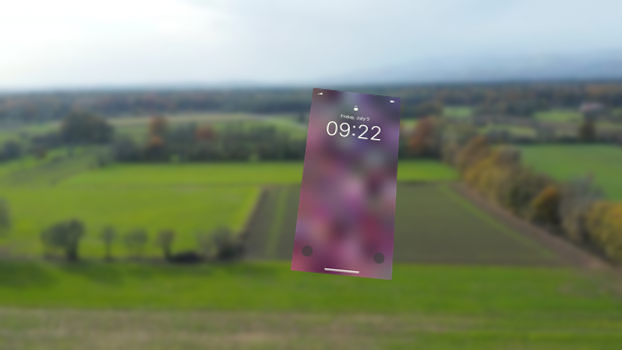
9:22
